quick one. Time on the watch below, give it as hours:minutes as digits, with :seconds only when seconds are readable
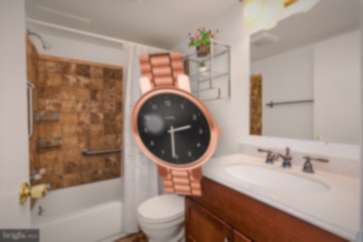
2:31
